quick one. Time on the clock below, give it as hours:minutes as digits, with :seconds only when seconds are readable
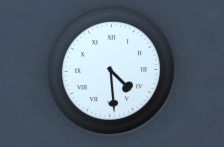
4:29
